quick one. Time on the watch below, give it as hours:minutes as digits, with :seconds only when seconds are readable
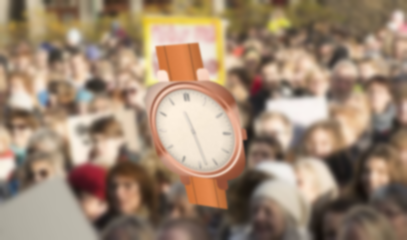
11:28
